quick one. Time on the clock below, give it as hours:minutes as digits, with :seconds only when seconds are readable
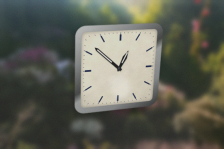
12:52
